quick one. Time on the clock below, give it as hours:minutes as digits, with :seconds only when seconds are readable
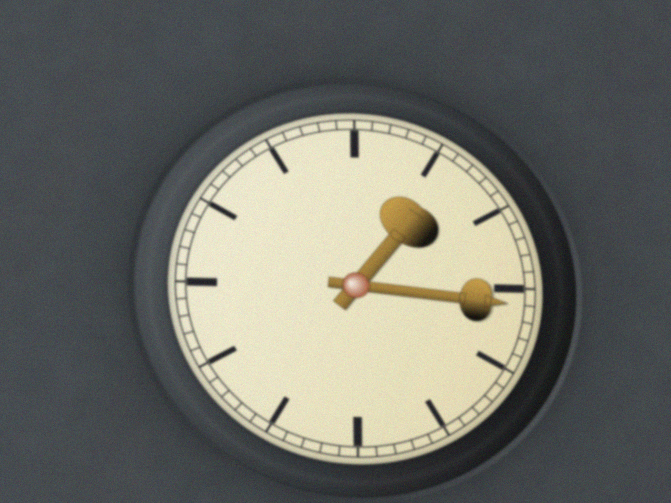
1:16
